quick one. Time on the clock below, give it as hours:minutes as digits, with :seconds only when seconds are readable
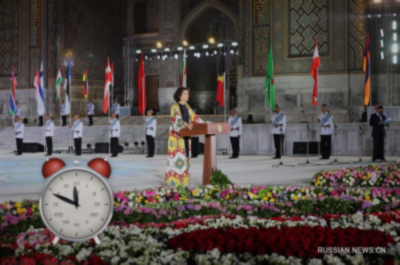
11:49
